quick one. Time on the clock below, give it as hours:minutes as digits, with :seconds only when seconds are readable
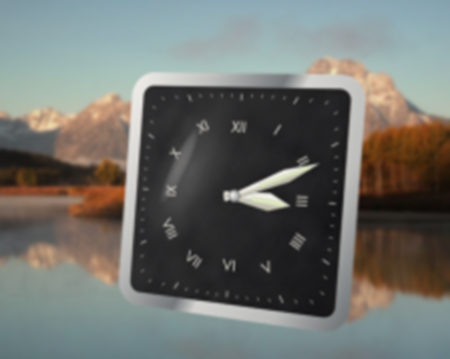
3:11
